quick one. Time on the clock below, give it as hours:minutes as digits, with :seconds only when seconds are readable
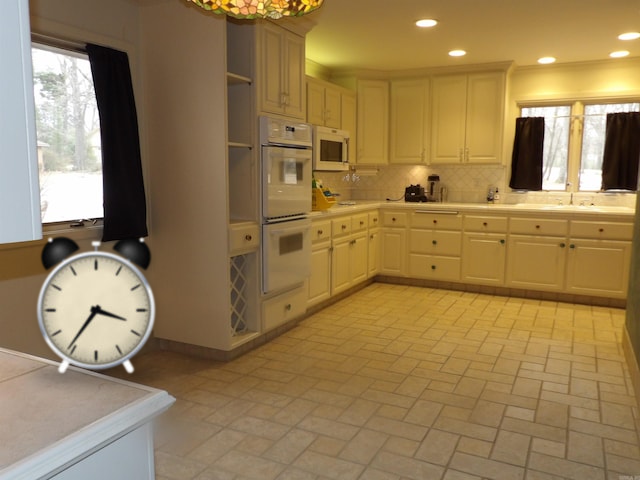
3:36
